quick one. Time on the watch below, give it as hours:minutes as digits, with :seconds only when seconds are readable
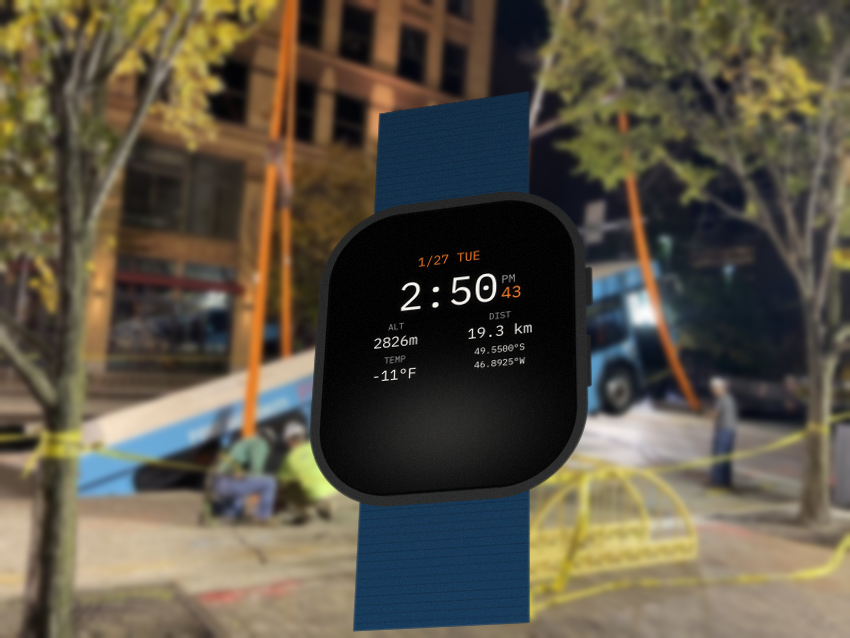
2:50:43
